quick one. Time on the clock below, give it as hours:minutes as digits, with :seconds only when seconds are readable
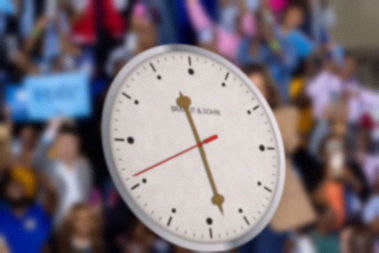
11:27:41
